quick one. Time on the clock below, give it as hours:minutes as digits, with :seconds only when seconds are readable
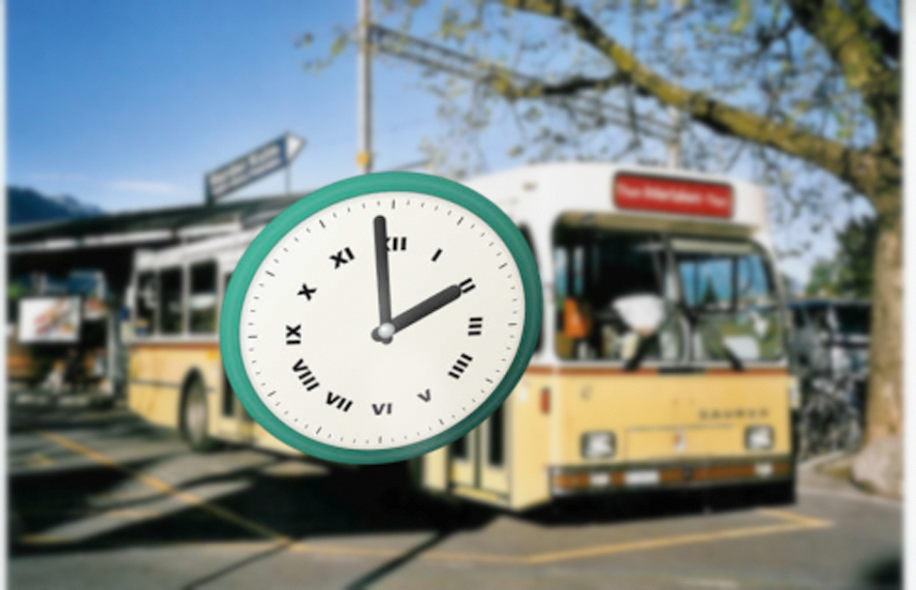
1:59
